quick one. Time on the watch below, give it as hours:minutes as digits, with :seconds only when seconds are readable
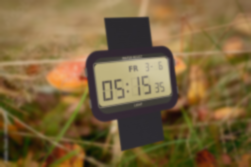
5:15
